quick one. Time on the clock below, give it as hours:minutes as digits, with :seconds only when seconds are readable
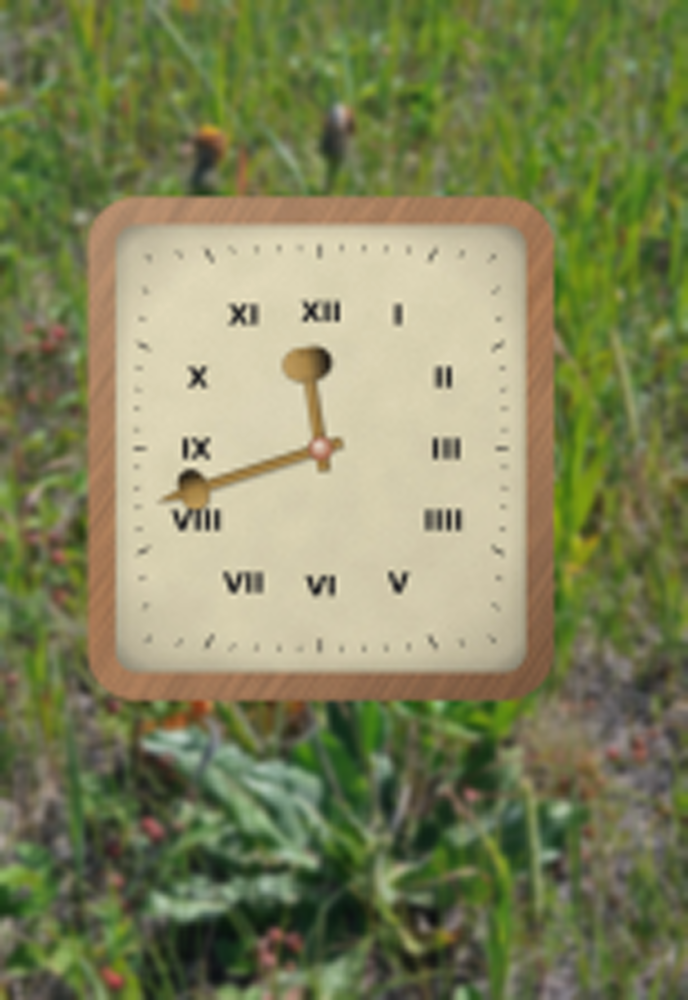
11:42
